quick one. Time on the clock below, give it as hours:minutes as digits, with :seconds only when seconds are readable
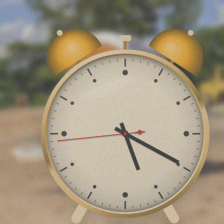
5:19:44
